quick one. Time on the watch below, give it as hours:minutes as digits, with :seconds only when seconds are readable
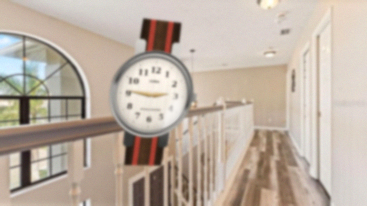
2:46
